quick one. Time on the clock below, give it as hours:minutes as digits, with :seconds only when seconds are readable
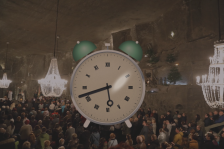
5:42
